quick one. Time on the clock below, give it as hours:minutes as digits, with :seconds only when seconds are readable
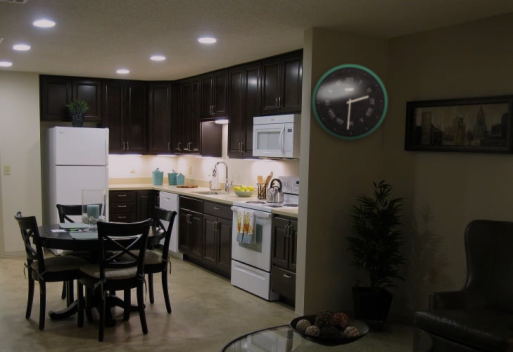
2:31
